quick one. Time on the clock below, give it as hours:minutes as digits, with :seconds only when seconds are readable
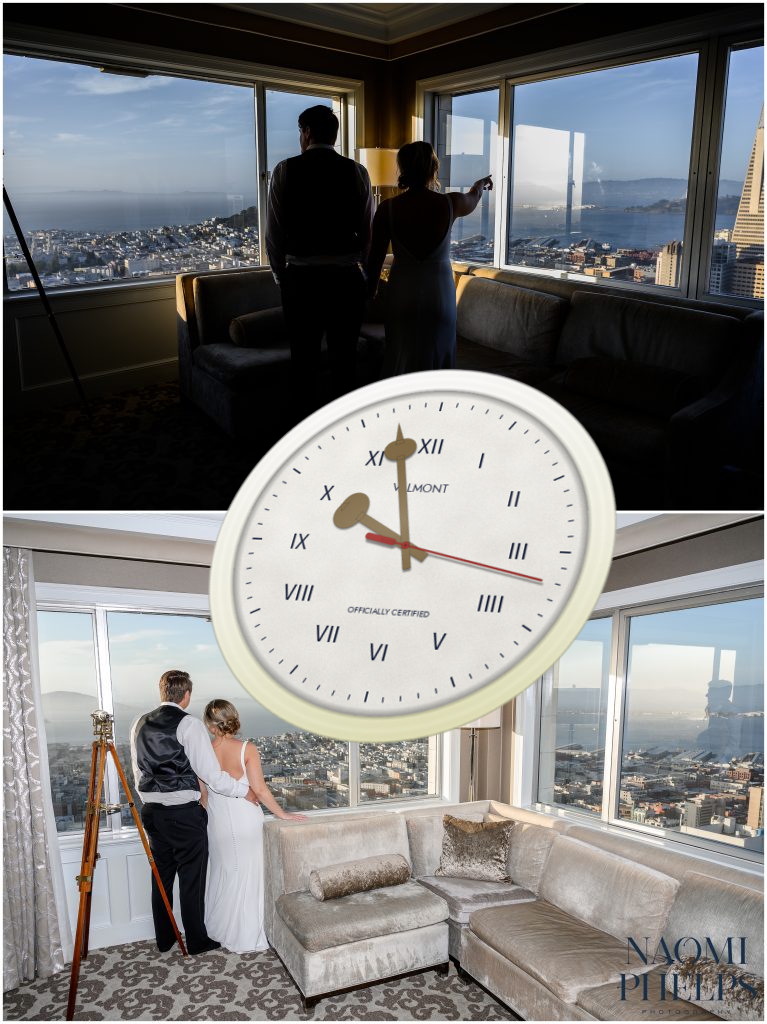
9:57:17
